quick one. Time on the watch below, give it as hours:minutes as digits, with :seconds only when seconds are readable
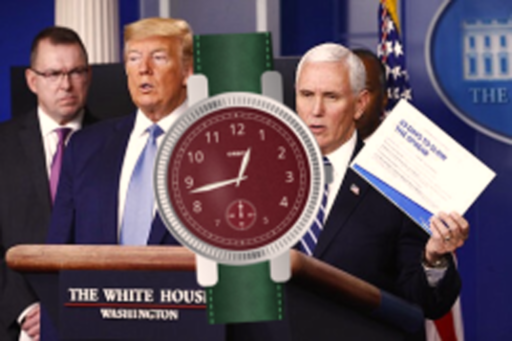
12:43
